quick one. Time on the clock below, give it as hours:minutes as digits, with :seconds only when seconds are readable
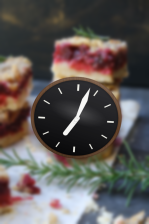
7:03
